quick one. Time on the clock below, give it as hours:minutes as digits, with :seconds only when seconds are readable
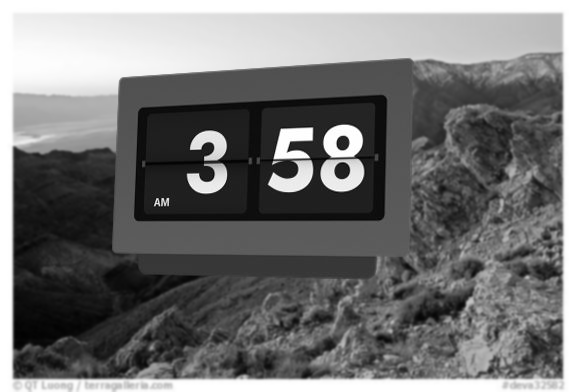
3:58
